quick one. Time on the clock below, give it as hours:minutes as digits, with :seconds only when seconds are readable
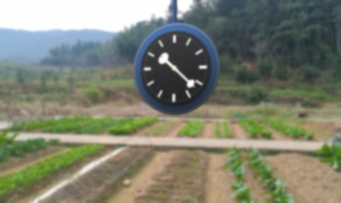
10:22
